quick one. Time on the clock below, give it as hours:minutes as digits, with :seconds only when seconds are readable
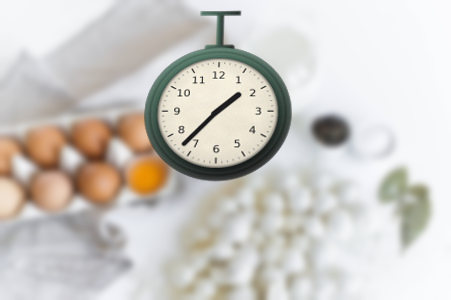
1:37
